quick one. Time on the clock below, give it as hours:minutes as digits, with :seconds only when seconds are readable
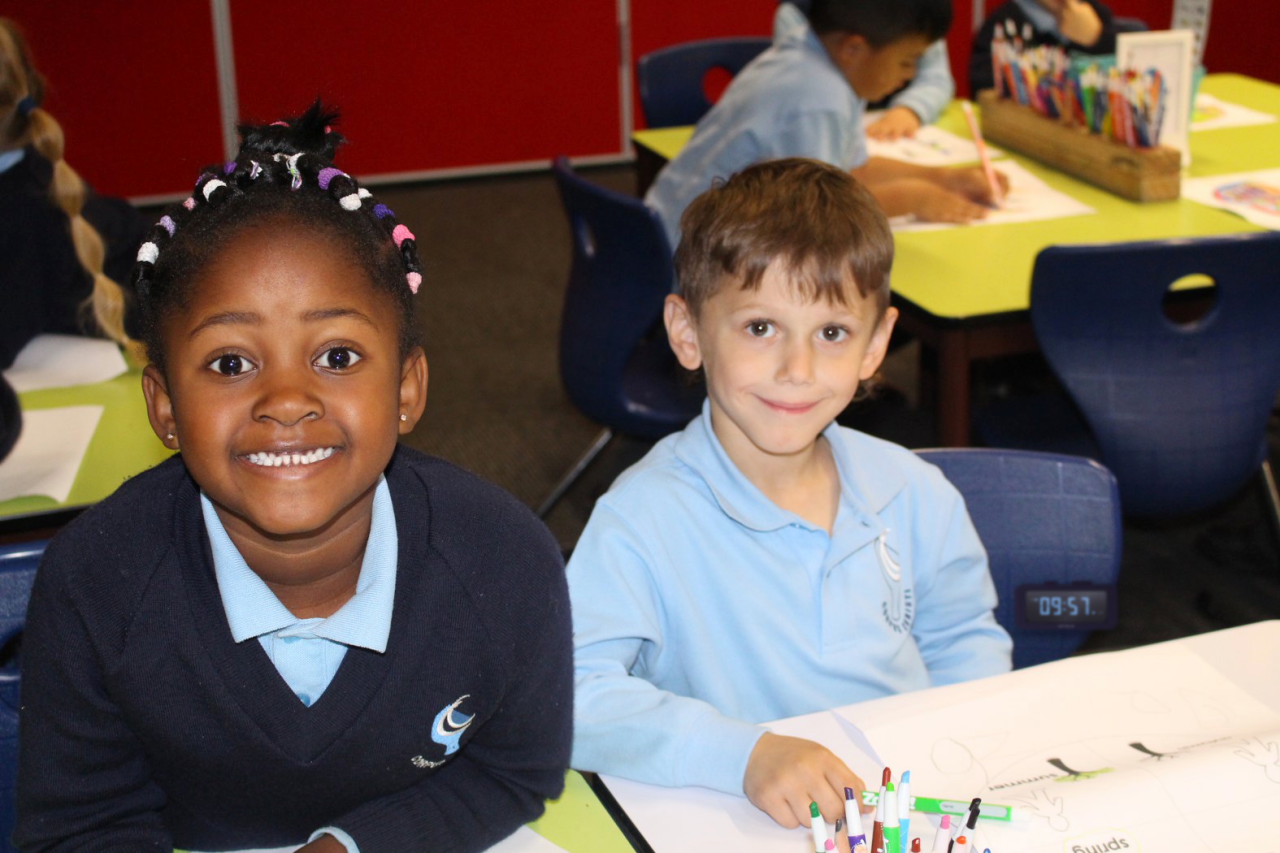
9:57
